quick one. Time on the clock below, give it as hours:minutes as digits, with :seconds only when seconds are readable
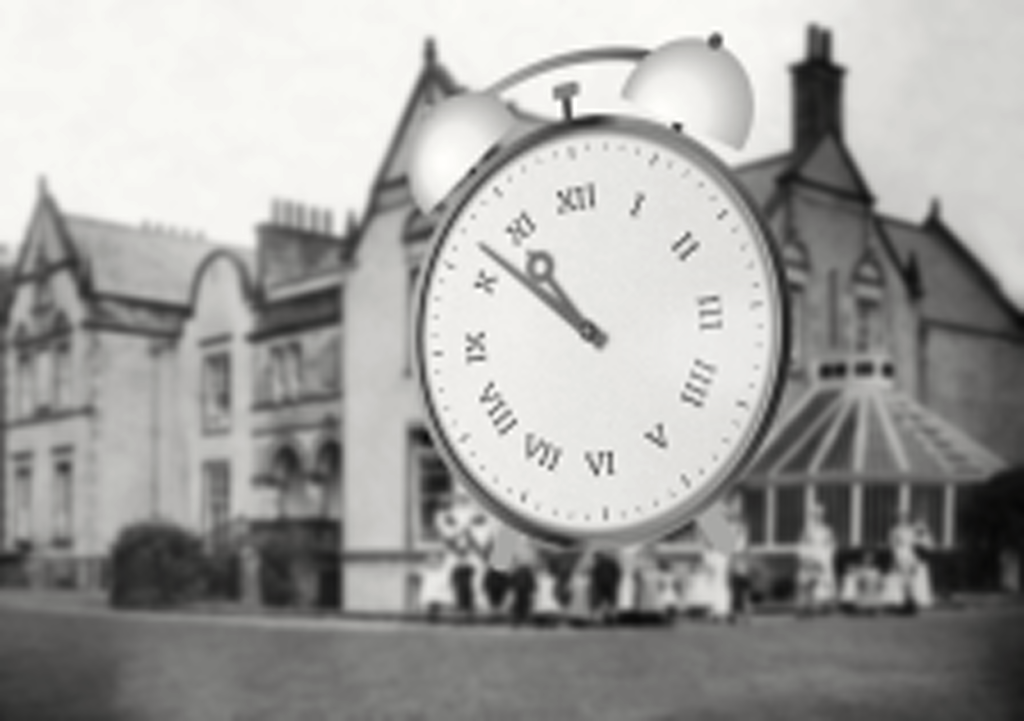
10:52
